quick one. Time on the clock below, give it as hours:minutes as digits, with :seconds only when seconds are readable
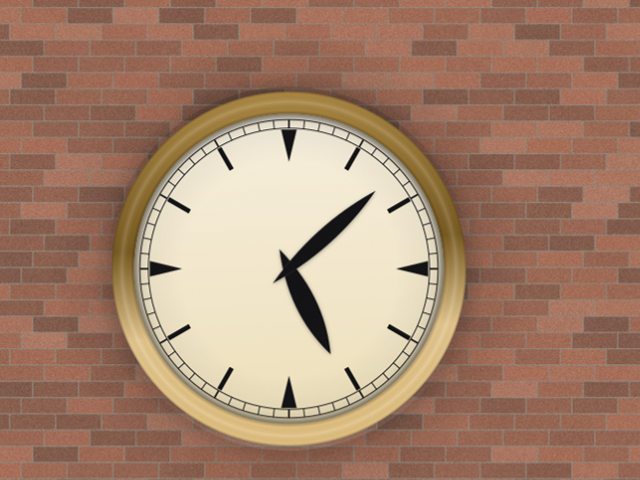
5:08
